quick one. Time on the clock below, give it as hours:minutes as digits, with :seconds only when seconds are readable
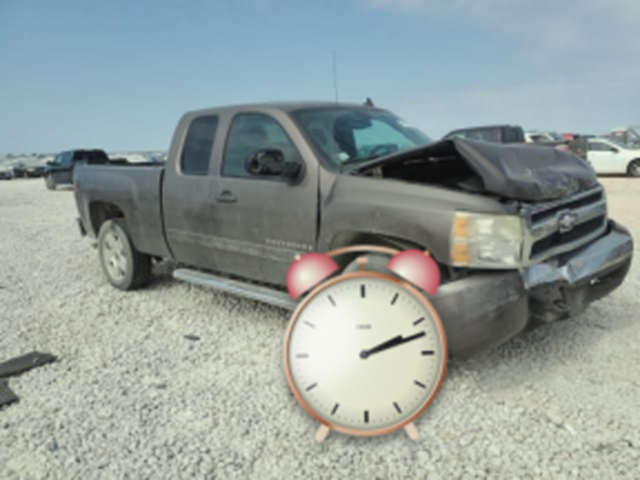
2:12
